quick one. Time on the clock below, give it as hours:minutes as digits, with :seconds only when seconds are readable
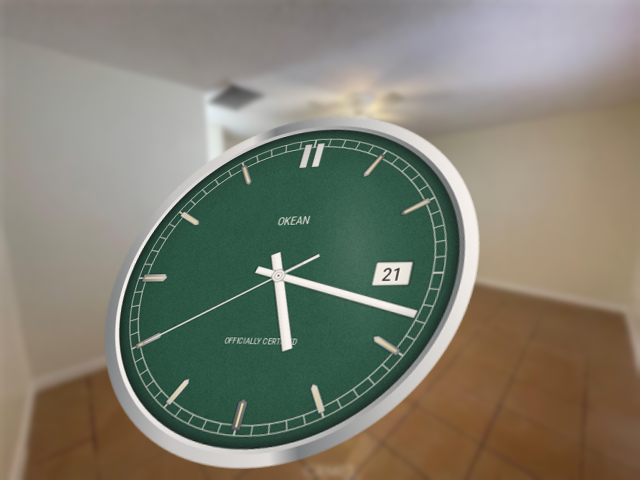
5:17:40
